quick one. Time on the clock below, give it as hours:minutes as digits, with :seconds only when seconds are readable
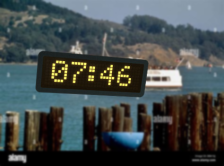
7:46
